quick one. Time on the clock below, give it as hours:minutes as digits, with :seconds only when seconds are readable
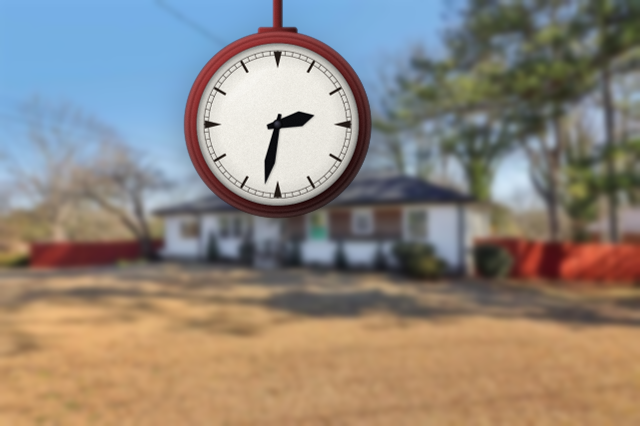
2:32
